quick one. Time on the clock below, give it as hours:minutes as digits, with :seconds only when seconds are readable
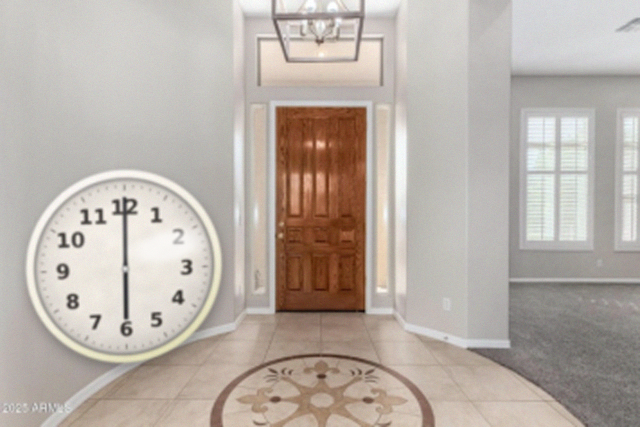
6:00
